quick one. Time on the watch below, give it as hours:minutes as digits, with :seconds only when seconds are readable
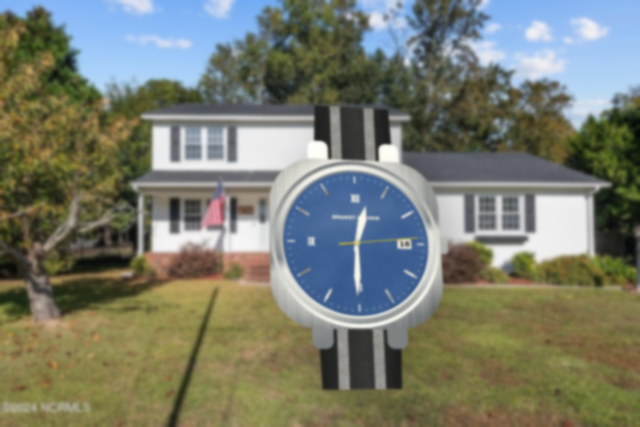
12:30:14
